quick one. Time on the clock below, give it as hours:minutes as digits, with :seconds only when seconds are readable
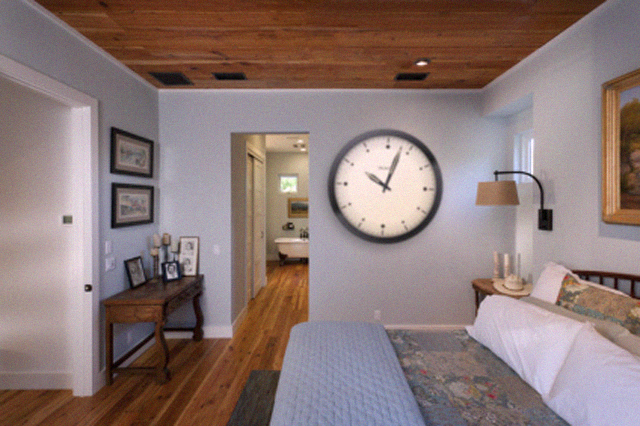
10:03
